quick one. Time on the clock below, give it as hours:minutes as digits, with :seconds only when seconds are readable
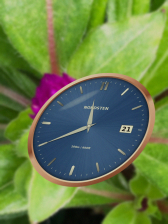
11:40
